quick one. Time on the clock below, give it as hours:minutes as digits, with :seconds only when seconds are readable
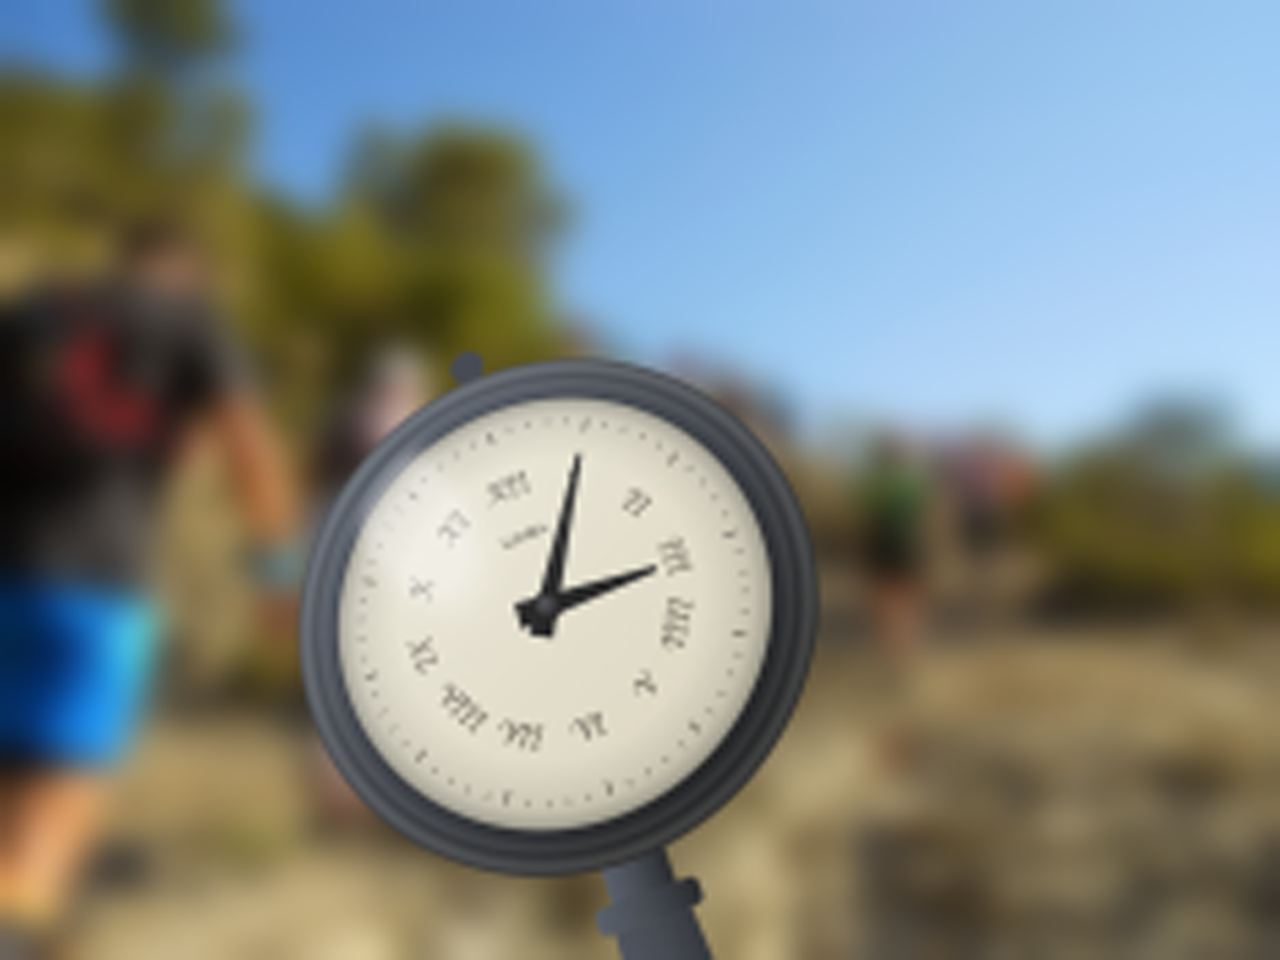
3:05
